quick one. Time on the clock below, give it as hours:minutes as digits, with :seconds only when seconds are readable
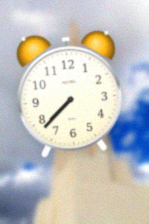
7:38
